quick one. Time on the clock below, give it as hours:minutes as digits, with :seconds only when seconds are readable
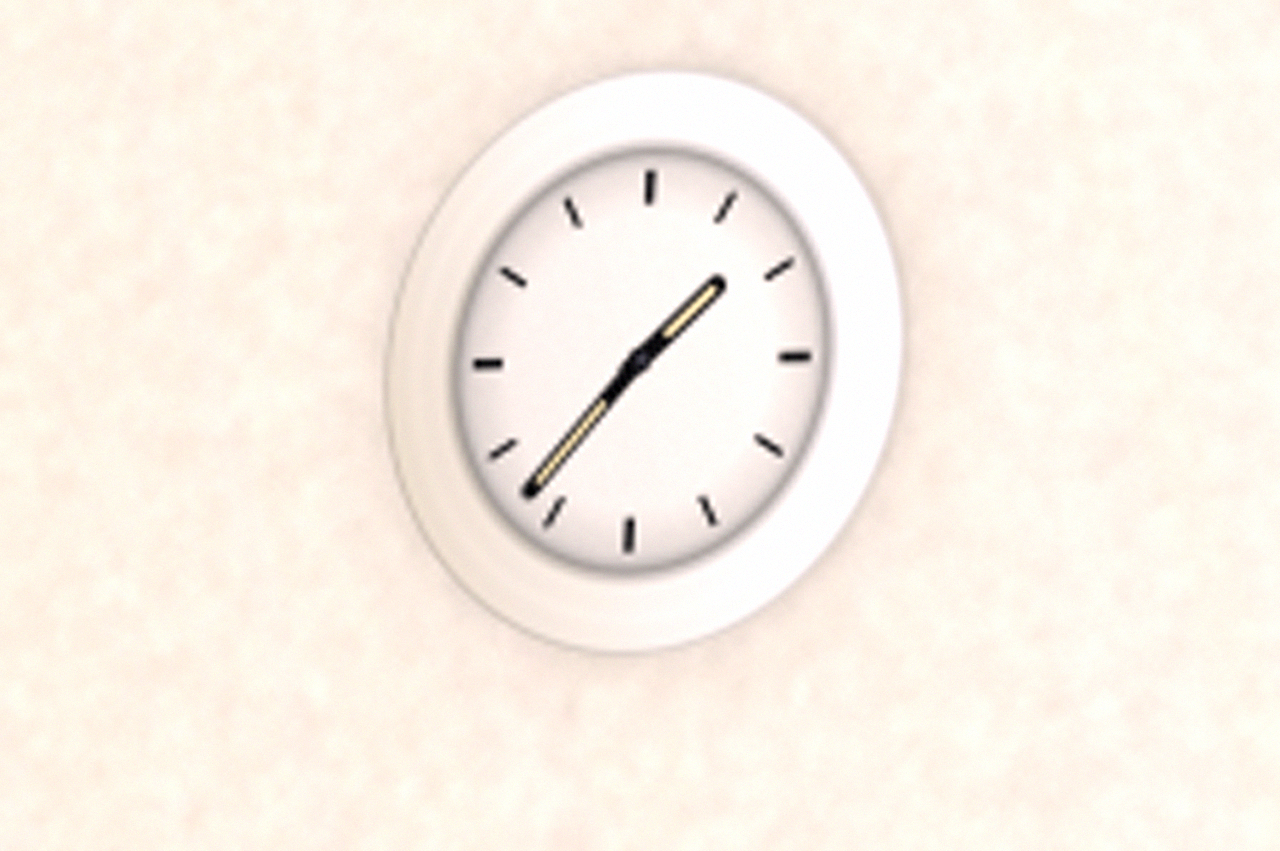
1:37
